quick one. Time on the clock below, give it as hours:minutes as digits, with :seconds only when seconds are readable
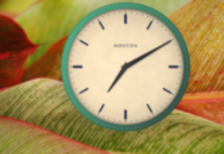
7:10
